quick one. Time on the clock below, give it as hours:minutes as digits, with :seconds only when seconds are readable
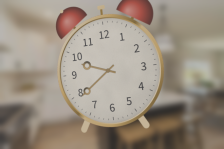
9:39
